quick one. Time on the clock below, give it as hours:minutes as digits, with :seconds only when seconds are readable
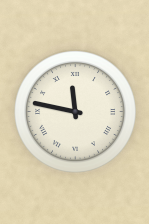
11:47
